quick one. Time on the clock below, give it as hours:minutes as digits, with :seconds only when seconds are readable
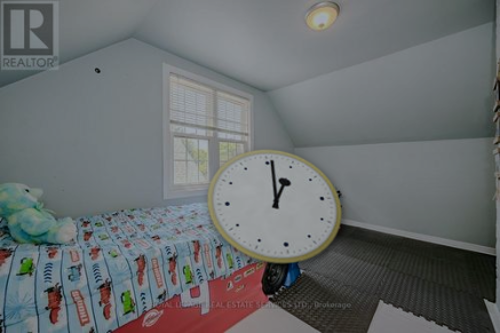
1:01
